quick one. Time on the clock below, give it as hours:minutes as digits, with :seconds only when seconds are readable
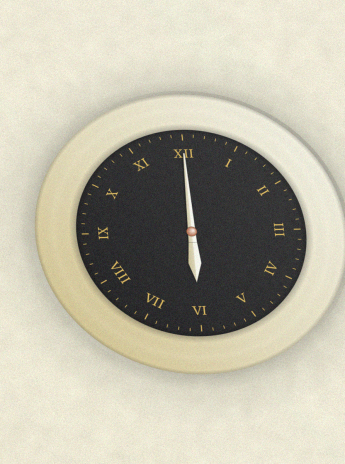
6:00
